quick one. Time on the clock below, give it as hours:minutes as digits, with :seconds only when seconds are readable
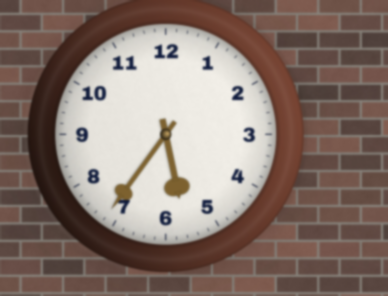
5:36
